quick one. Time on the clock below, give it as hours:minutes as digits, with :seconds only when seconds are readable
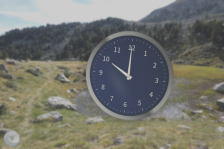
10:00
